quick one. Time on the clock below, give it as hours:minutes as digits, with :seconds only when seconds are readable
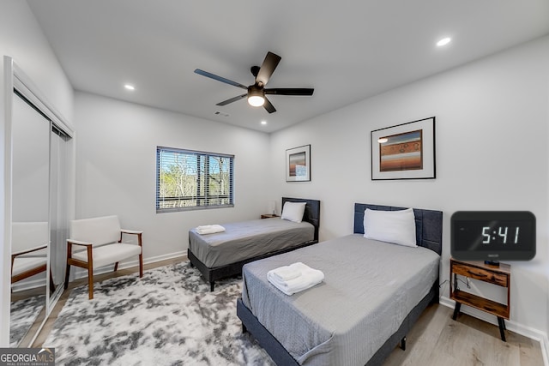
5:41
